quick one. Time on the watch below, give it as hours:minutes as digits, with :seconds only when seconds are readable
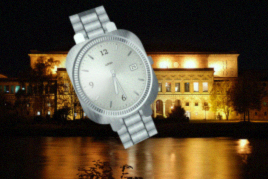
6:29
